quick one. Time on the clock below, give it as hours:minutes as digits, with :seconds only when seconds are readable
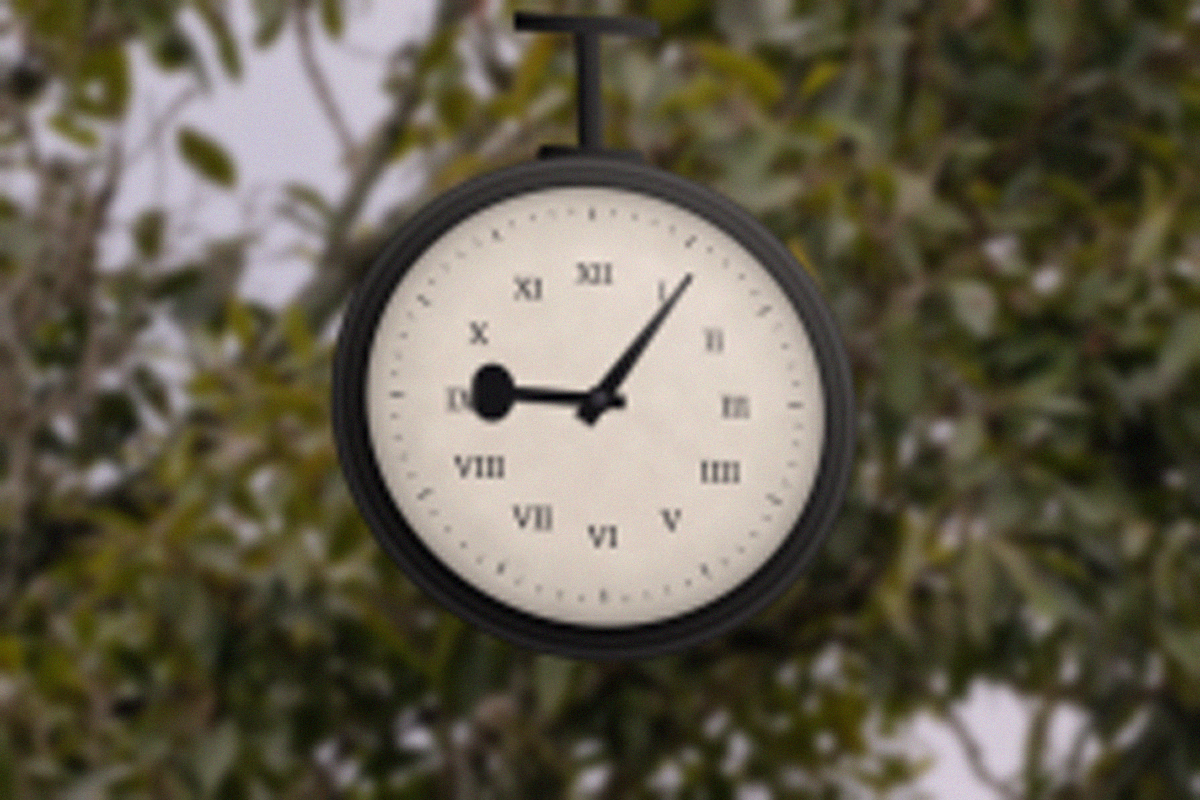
9:06
